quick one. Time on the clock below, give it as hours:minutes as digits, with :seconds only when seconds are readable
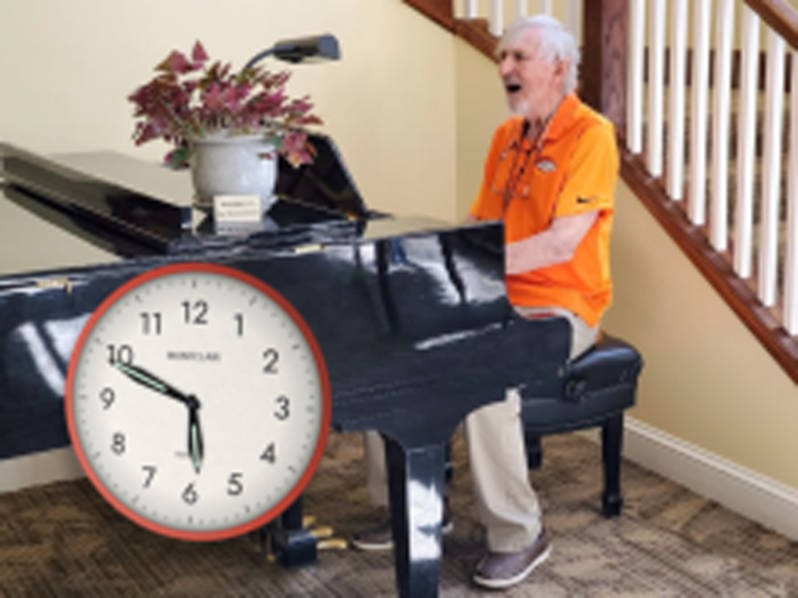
5:49
